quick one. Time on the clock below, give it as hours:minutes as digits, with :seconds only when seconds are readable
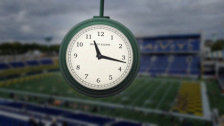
11:17
